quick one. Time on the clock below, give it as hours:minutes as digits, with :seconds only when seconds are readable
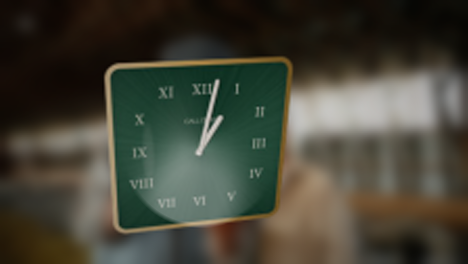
1:02
